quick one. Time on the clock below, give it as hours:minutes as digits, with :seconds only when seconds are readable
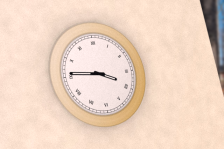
3:46
